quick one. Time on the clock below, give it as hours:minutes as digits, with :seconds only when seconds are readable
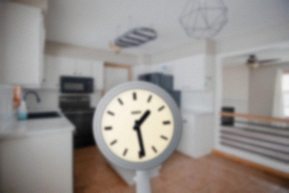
1:29
